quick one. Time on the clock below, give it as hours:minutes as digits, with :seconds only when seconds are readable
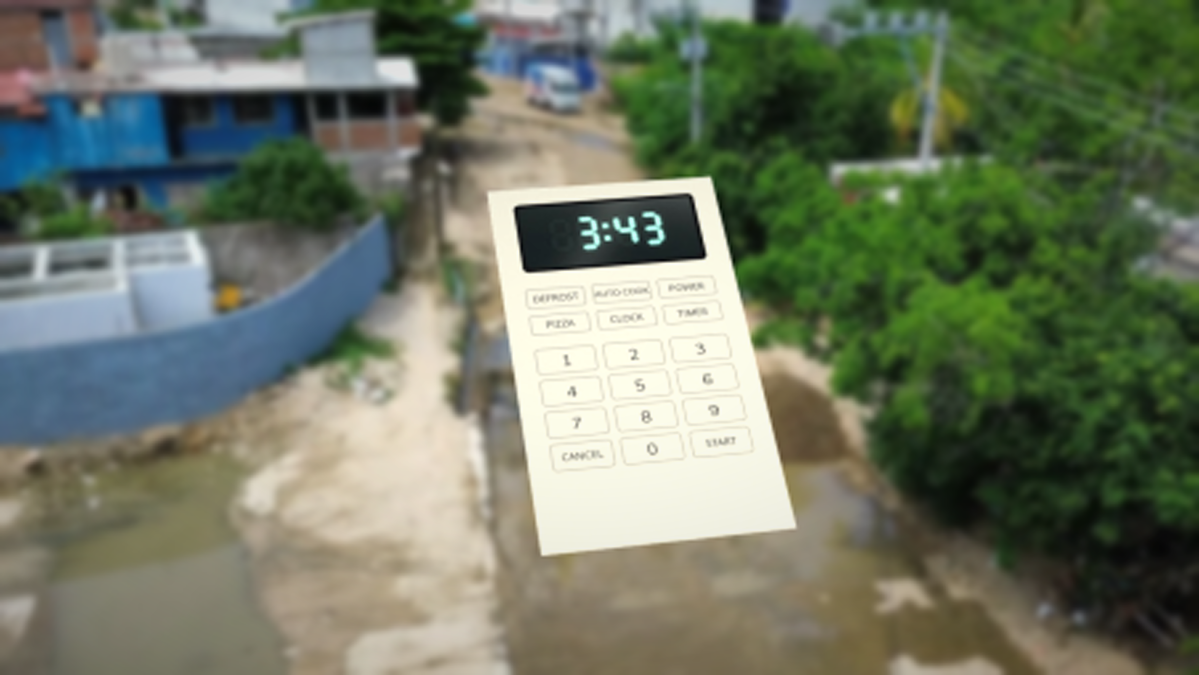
3:43
